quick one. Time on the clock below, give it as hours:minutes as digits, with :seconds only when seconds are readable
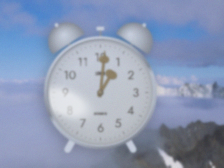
1:01
